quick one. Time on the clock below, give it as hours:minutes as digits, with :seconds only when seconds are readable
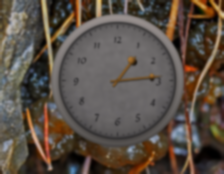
1:14
